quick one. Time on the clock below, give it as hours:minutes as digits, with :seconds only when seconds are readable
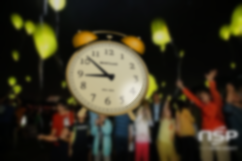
8:52
